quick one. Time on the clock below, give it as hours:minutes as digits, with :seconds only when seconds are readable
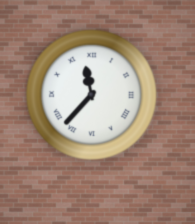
11:37
